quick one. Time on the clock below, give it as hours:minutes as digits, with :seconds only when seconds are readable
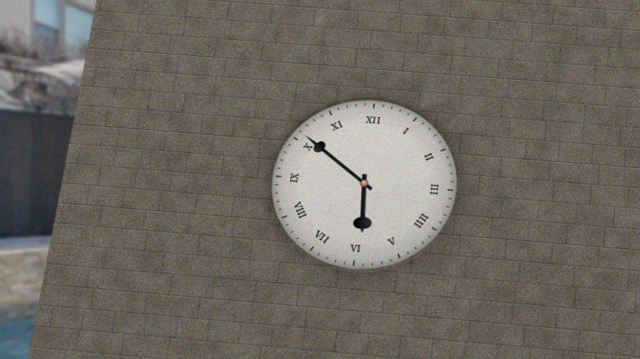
5:51
